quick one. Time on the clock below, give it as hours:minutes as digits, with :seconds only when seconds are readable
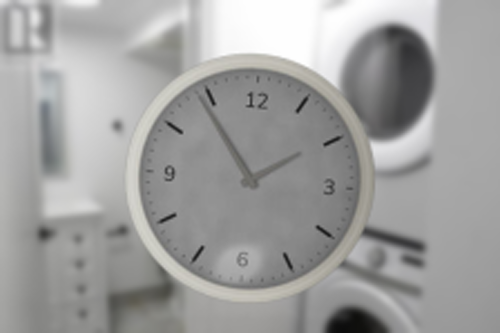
1:54
